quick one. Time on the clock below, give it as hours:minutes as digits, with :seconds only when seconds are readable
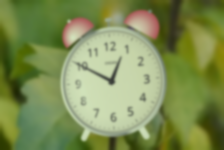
12:50
